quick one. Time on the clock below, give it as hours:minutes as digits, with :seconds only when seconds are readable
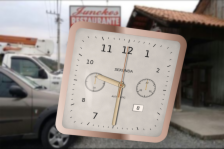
9:30
